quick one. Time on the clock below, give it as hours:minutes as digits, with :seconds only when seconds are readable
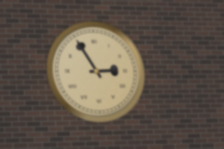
2:55
